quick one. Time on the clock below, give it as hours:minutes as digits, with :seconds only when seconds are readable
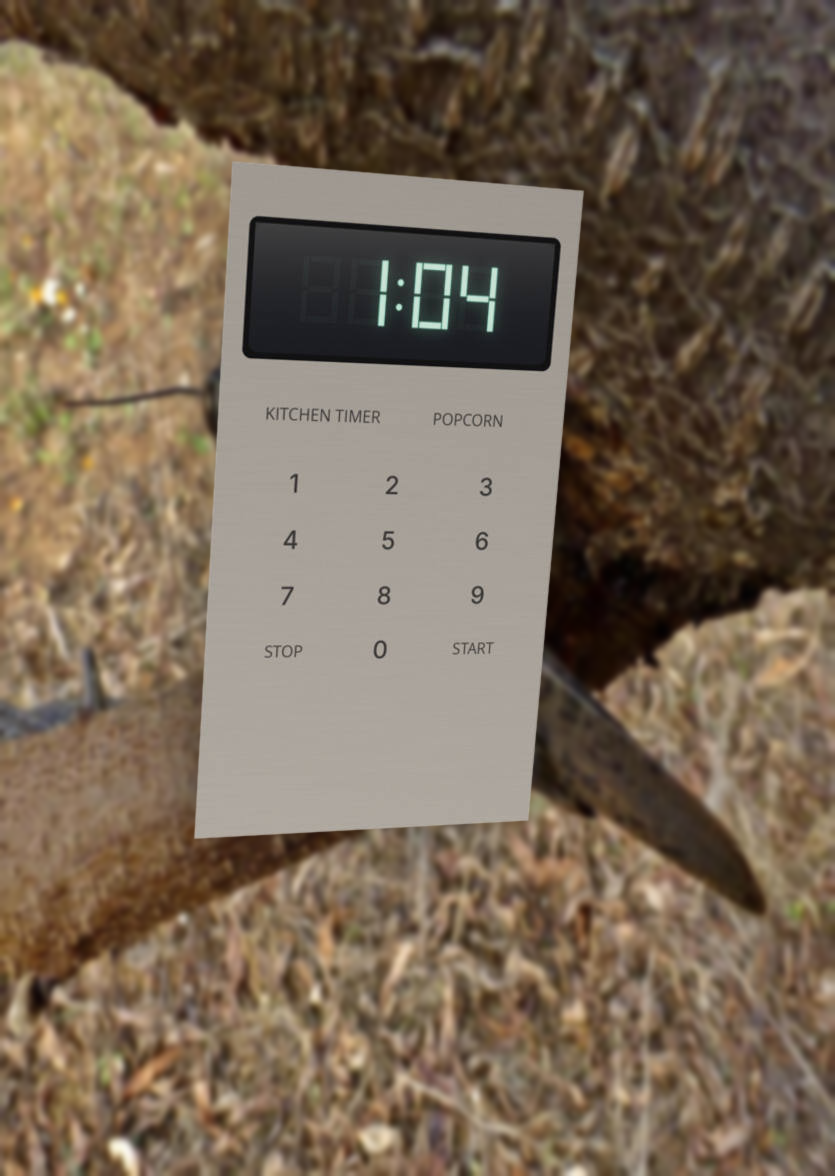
1:04
